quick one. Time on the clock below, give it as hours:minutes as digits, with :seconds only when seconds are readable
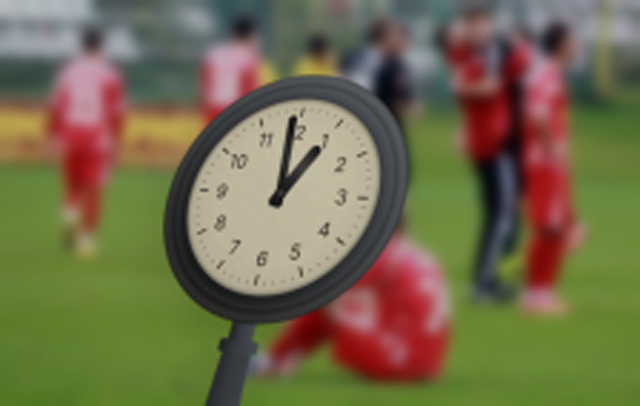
12:59
